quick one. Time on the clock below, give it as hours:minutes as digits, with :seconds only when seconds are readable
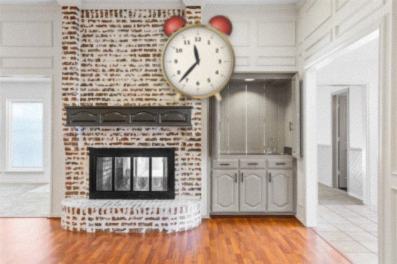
11:37
